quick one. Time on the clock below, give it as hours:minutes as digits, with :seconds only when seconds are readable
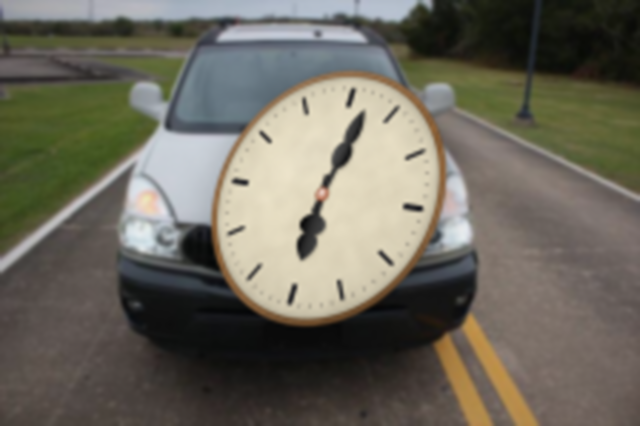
6:02
